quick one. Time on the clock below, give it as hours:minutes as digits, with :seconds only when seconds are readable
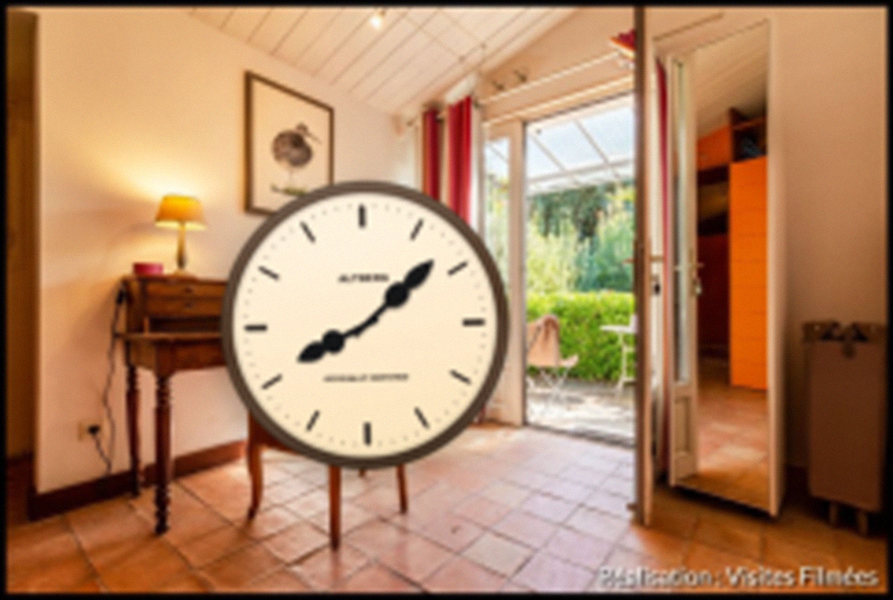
8:08
